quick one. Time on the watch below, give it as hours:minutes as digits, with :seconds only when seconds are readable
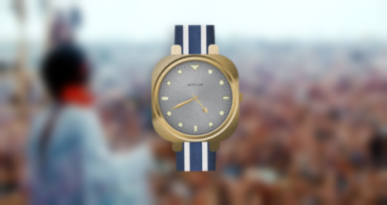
4:41
